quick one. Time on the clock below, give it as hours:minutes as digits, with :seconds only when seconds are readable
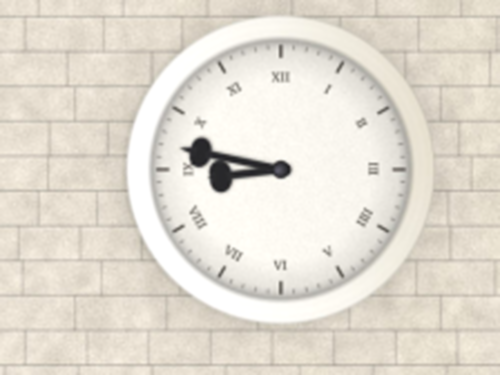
8:47
